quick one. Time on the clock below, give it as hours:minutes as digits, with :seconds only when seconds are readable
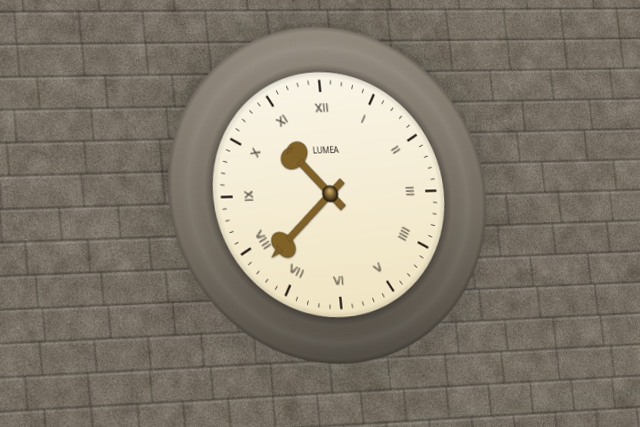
10:38
